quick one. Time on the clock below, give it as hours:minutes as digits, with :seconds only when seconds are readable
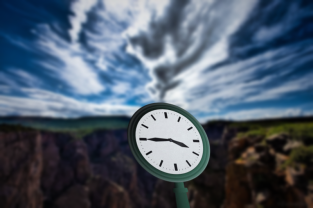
3:45
